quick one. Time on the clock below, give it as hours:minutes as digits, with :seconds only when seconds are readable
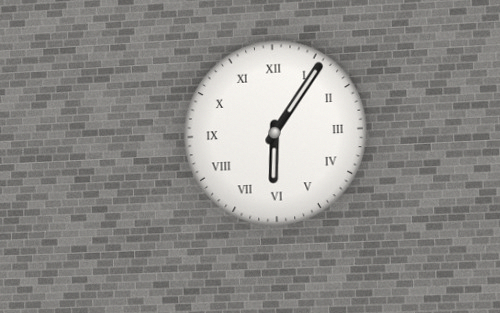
6:06
